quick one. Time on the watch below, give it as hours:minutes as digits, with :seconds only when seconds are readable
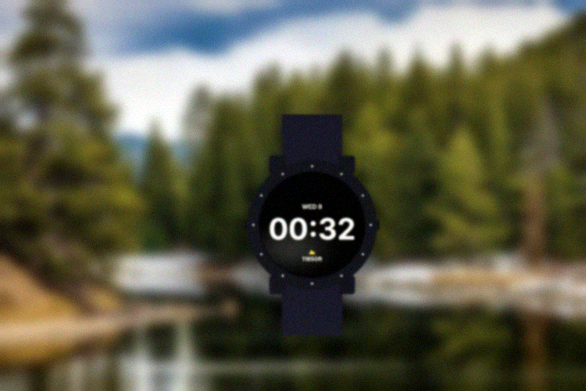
0:32
